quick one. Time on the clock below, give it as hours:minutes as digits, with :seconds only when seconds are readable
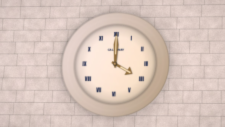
4:00
